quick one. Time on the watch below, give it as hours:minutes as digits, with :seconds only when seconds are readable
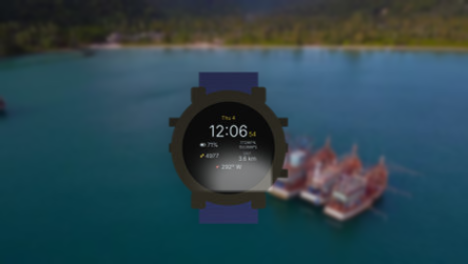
12:06
